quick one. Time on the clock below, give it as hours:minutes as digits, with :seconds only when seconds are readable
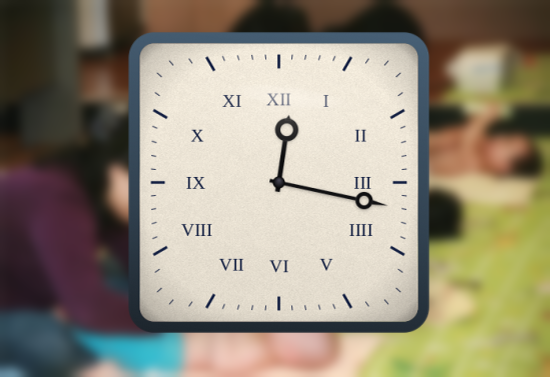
12:17
